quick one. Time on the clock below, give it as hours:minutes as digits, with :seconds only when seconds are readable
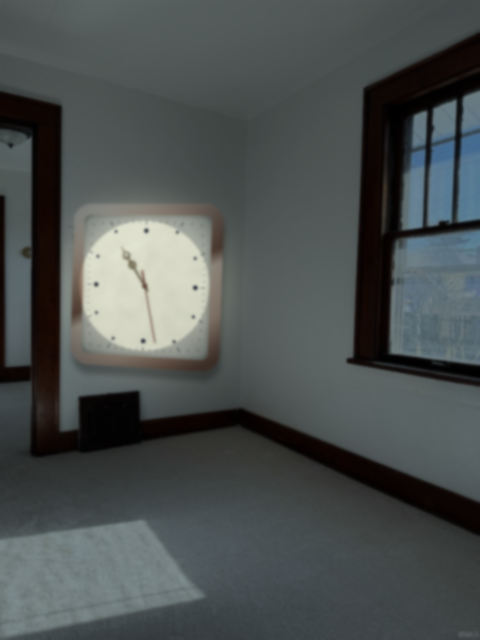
10:54:28
